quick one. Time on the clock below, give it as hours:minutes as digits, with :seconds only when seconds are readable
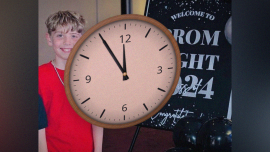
11:55
